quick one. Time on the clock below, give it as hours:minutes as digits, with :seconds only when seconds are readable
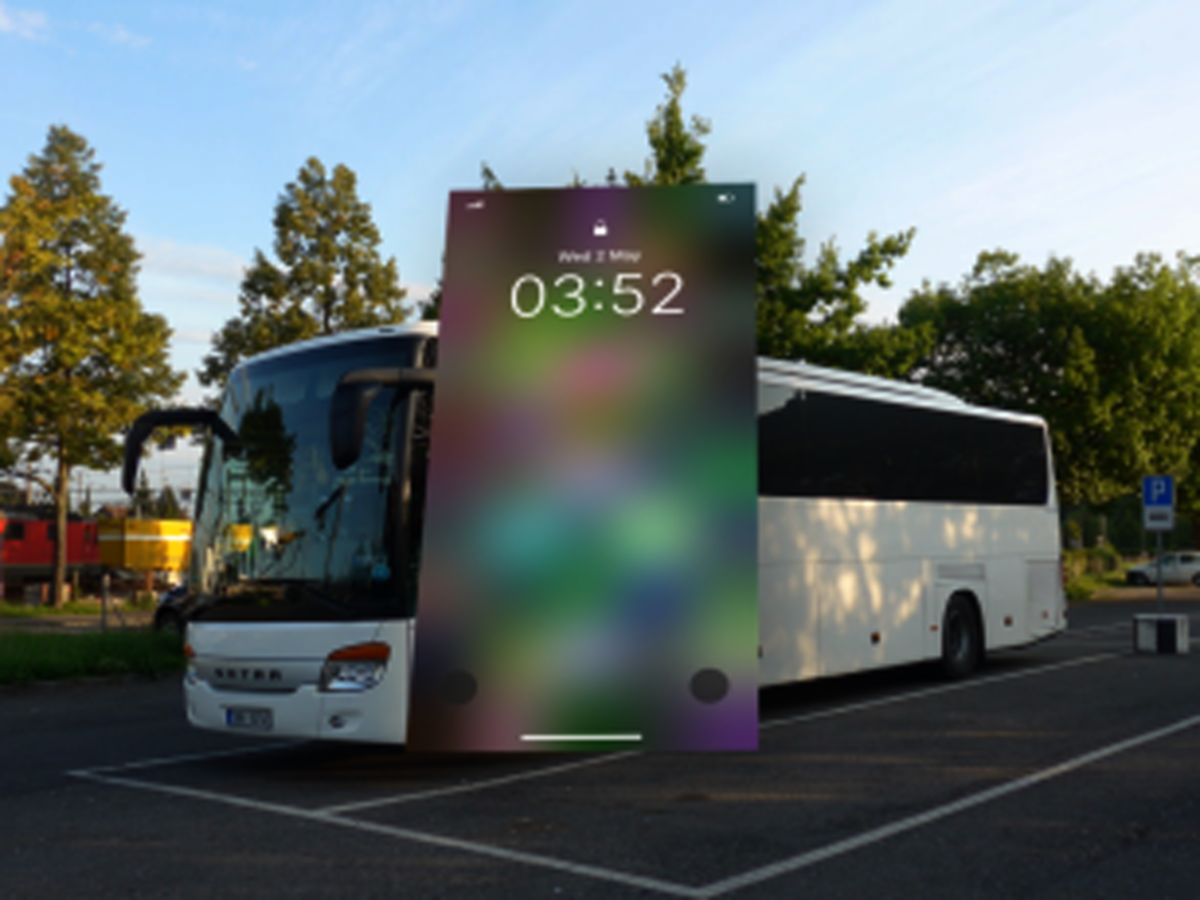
3:52
